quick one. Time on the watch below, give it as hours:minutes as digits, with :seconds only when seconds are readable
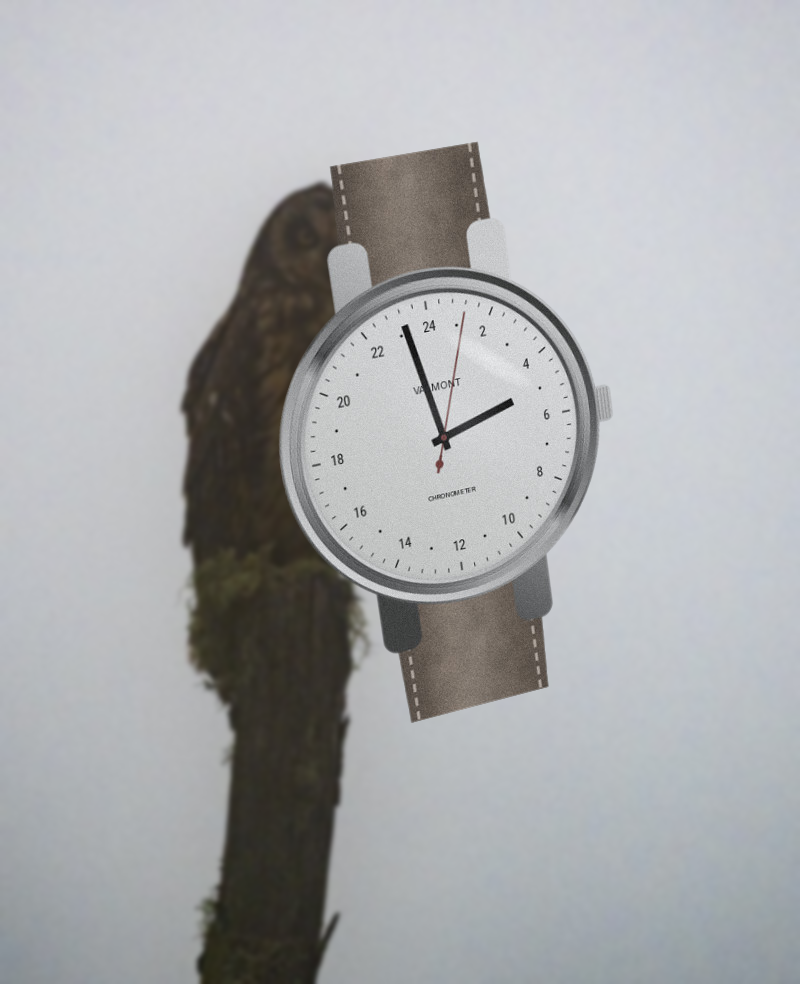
4:58:03
